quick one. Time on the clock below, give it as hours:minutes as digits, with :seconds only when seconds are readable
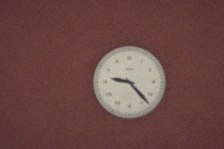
9:23
